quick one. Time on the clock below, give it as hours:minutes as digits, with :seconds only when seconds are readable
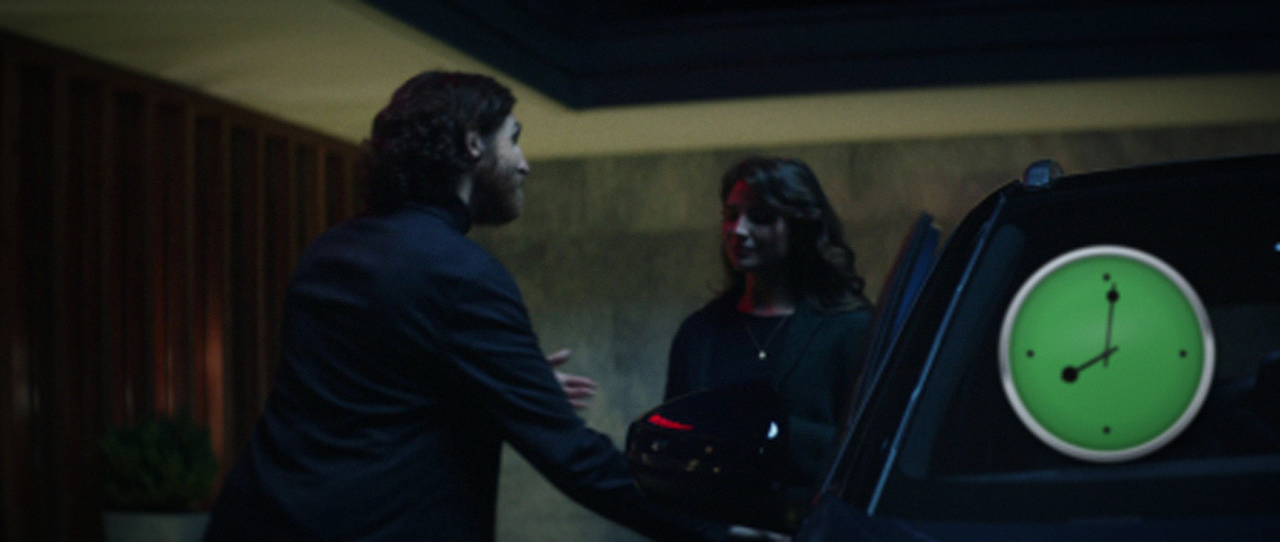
8:01
